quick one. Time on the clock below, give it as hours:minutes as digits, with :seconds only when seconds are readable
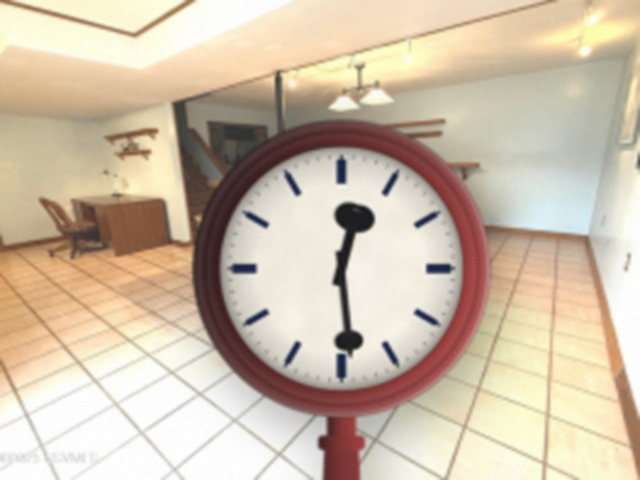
12:29
